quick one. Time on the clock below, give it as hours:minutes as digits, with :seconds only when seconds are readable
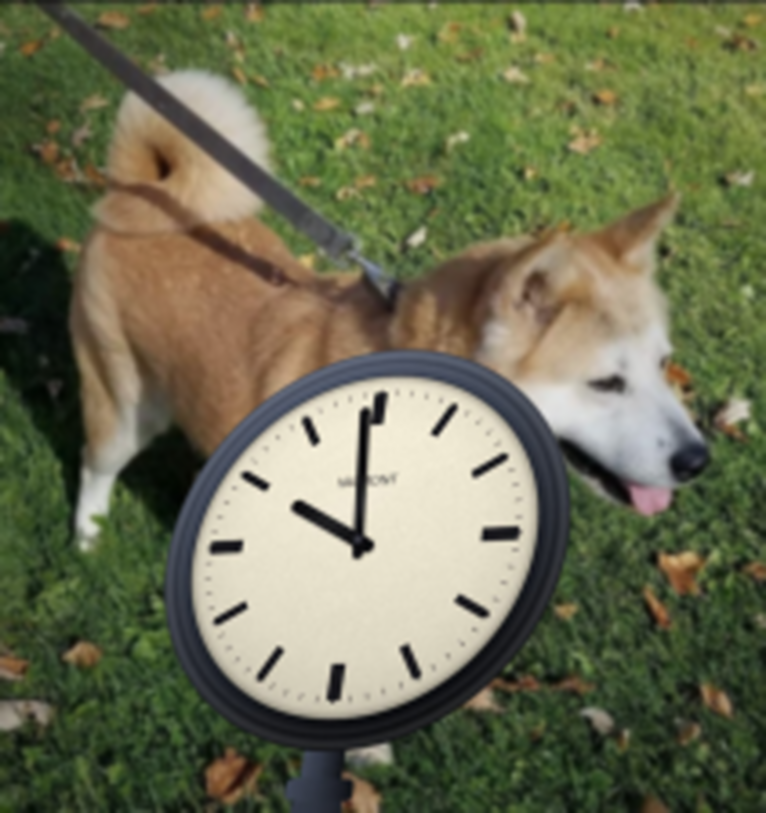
9:59
